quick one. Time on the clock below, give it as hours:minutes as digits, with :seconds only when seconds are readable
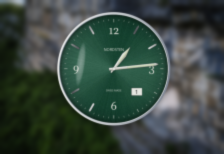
1:14
